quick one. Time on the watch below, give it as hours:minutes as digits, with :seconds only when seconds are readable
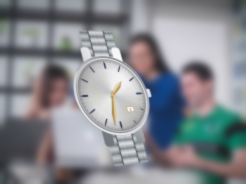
1:32
